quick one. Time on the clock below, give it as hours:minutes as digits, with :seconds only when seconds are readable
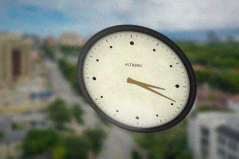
3:19
